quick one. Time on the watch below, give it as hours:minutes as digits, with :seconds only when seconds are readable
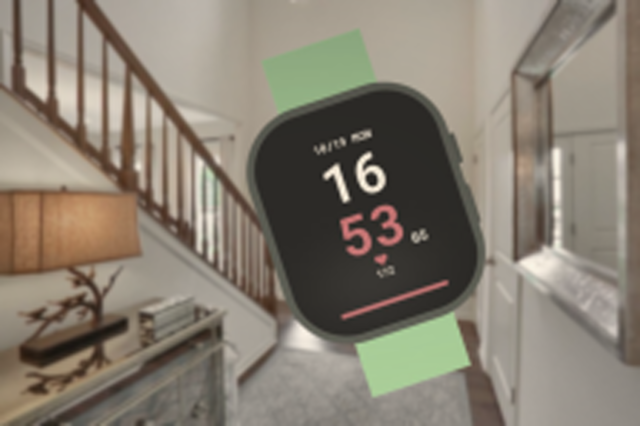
16:53
